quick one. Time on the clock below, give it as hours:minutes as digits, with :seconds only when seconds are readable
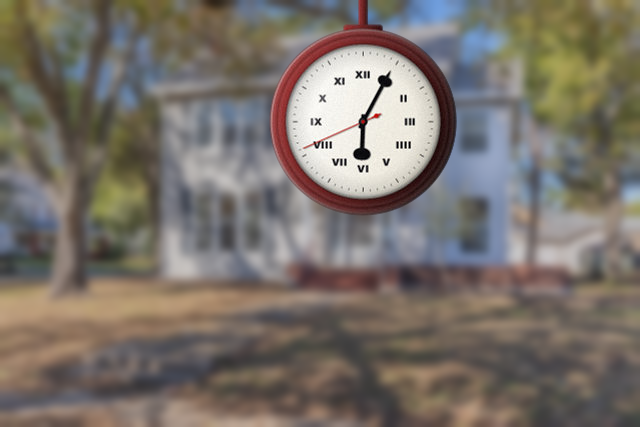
6:04:41
